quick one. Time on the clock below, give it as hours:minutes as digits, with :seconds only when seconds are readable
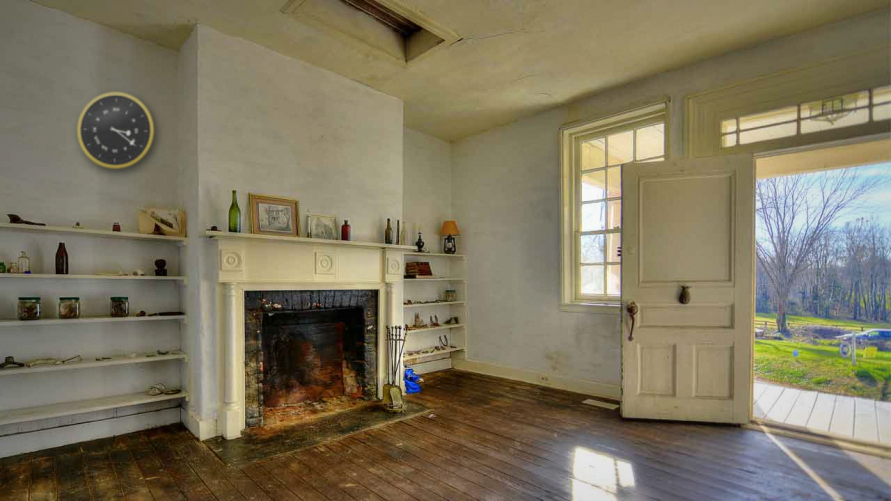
3:21
